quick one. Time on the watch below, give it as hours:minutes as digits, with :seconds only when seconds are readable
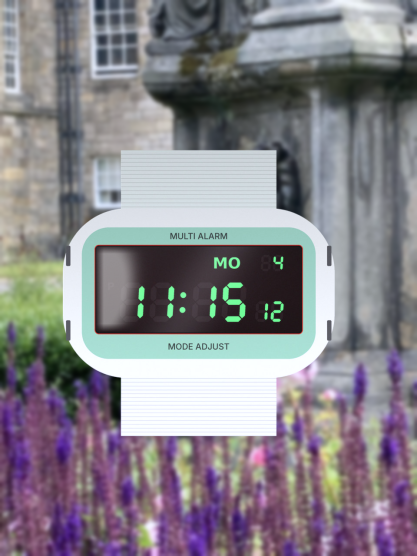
11:15:12
